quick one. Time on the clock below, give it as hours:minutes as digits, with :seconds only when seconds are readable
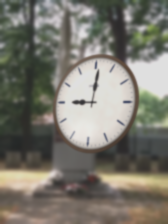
9:01
